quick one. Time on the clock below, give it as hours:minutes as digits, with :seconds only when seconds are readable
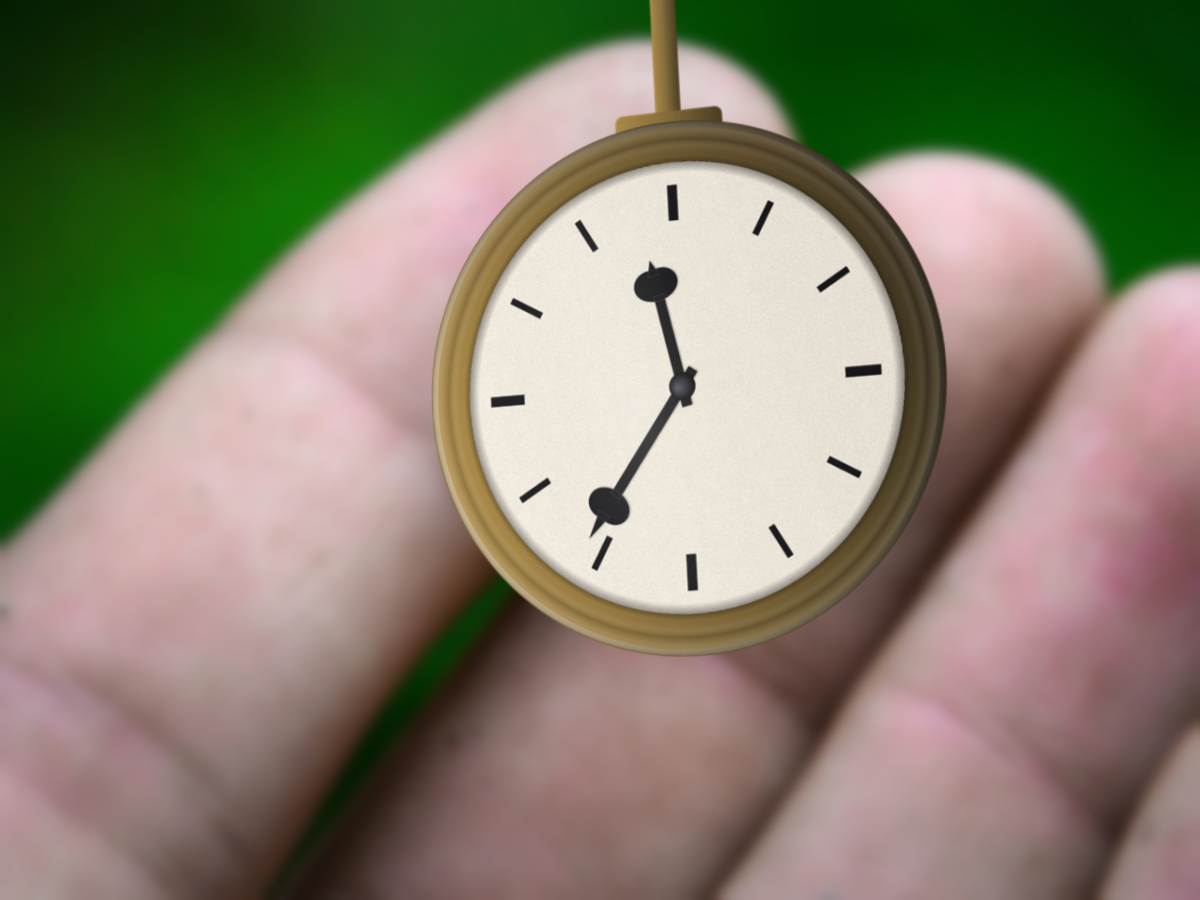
11:36
